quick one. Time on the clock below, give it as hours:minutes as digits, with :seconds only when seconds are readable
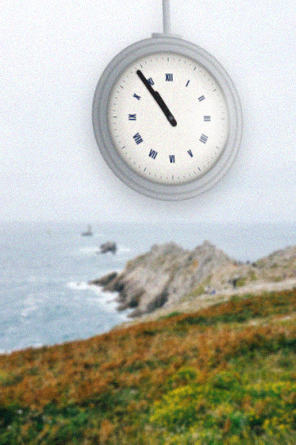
10:54
